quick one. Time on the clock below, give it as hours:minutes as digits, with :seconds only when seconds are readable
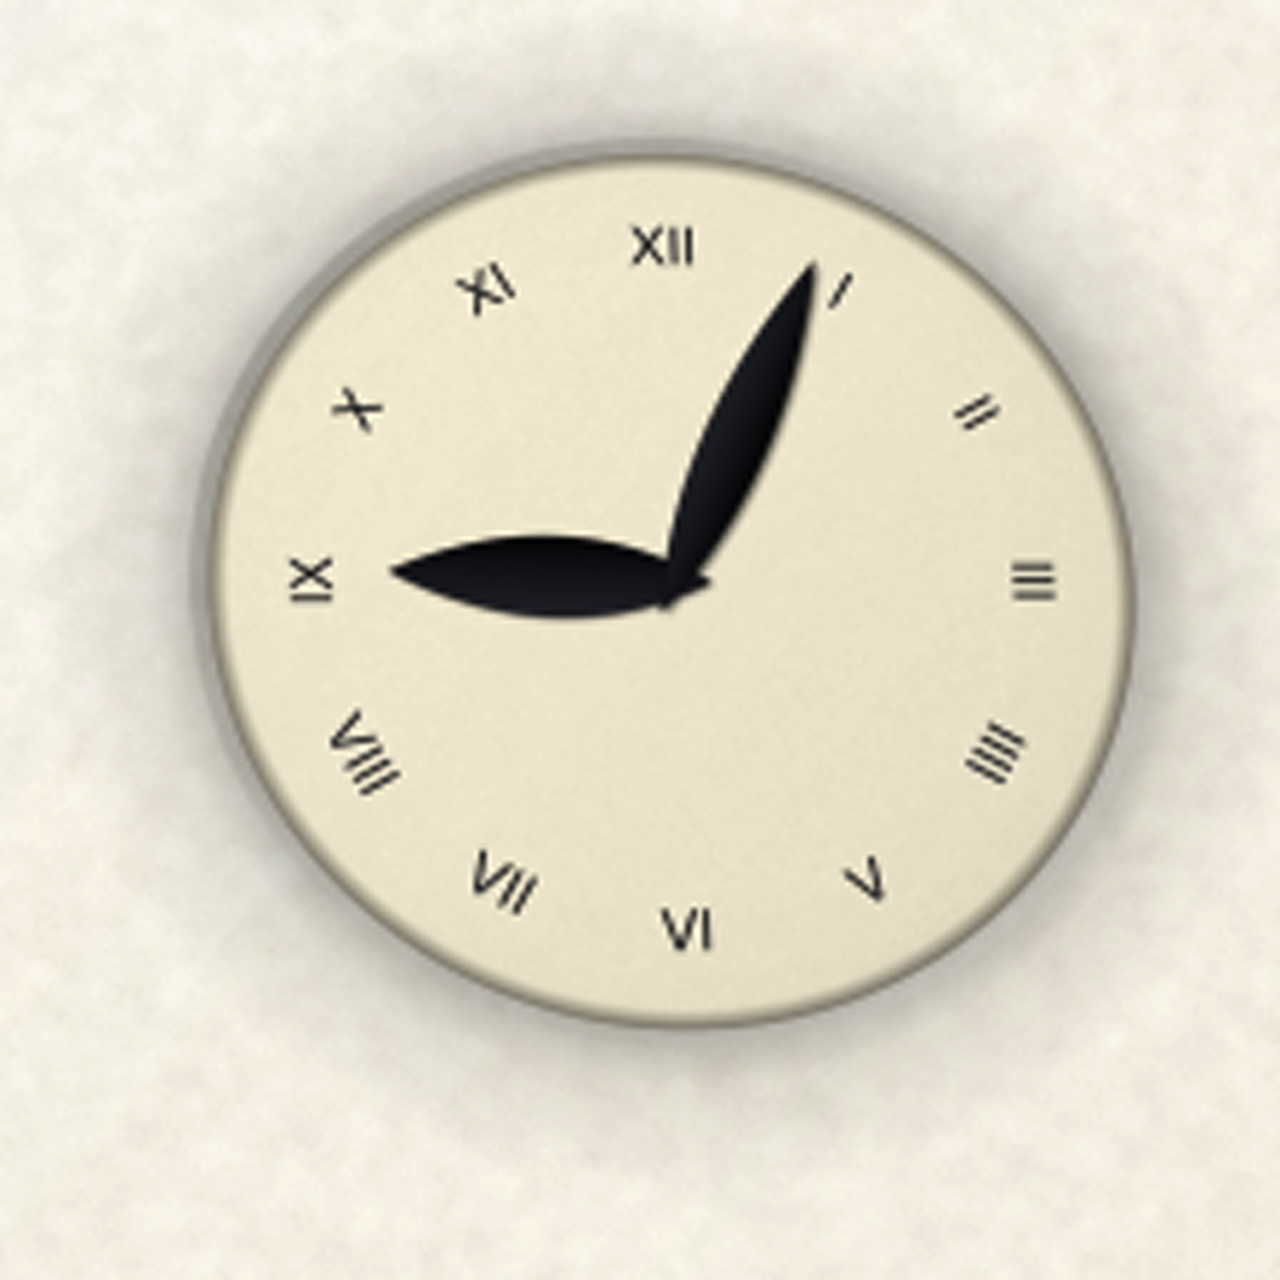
9:04
